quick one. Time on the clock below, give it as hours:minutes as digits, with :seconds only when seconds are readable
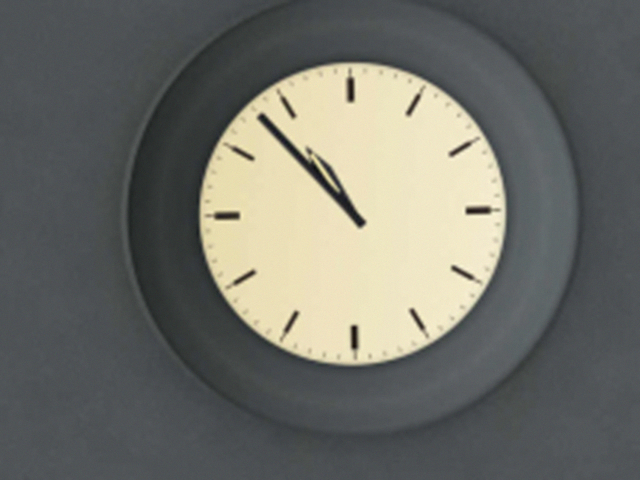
10:53
